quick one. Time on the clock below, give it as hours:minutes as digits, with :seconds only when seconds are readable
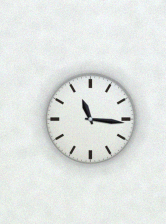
11:16
